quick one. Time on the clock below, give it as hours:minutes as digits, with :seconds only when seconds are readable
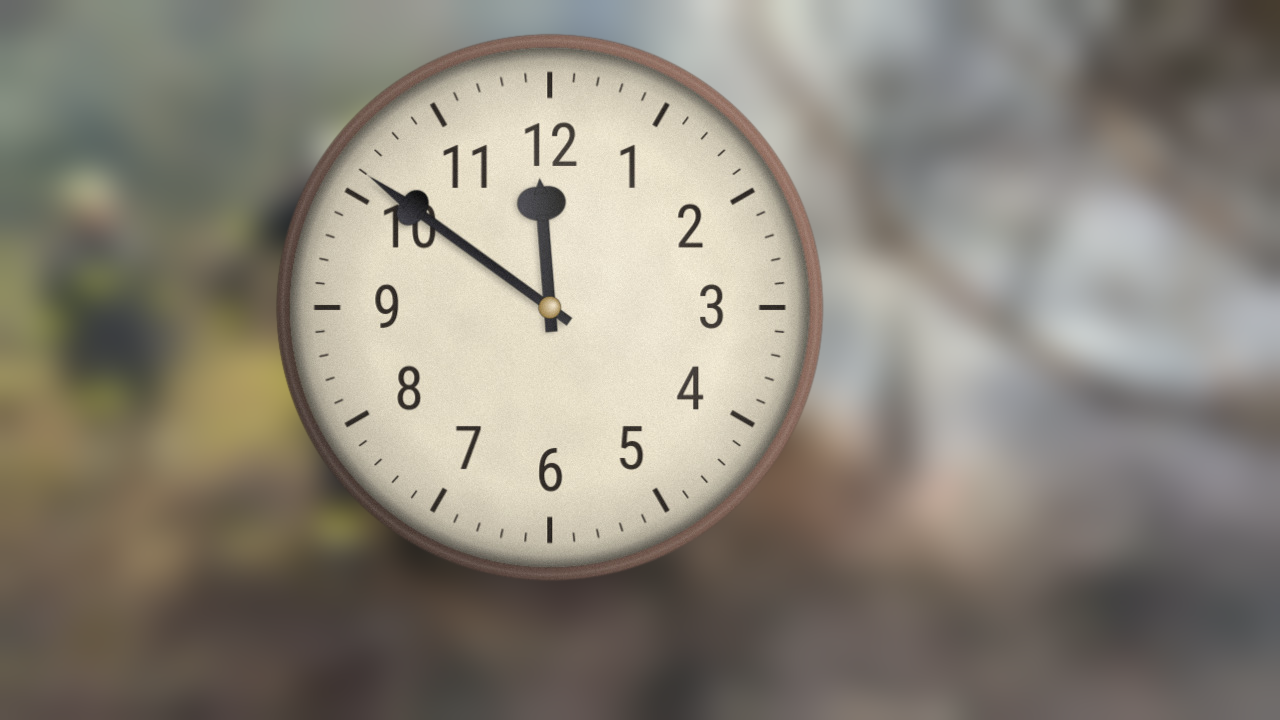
11:51
